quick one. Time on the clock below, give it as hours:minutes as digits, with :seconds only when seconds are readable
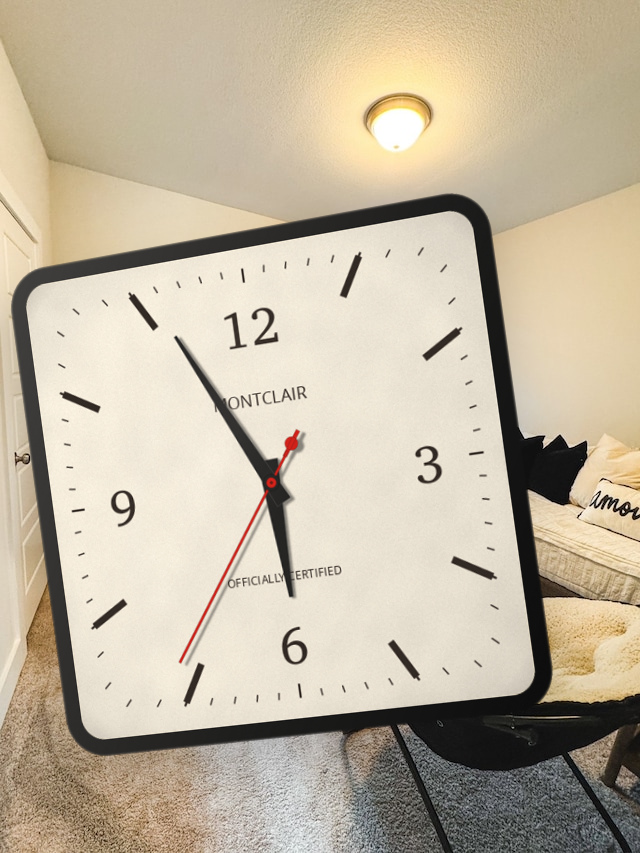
5:55:36
